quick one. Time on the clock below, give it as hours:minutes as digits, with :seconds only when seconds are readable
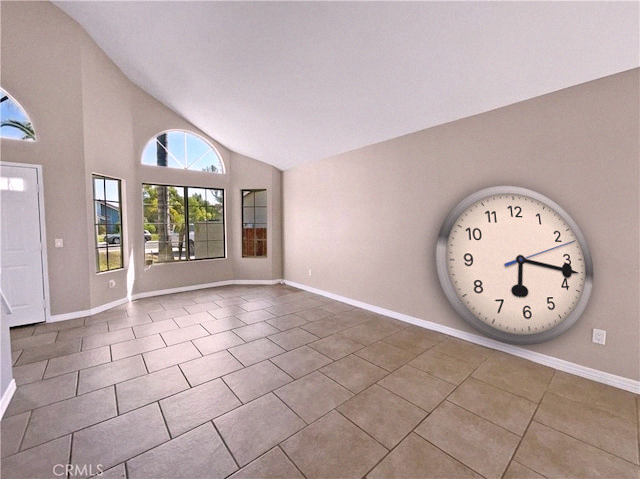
6:17:12
